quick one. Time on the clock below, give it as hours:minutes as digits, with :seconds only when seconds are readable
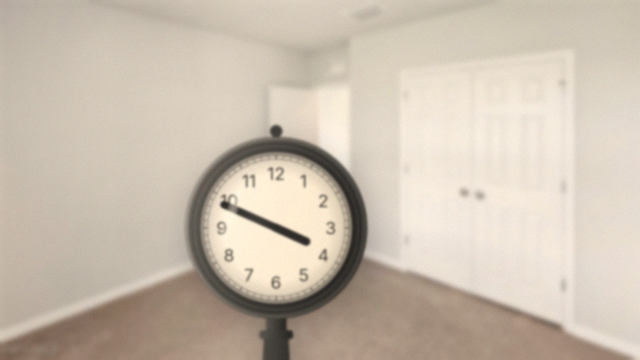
3:49
